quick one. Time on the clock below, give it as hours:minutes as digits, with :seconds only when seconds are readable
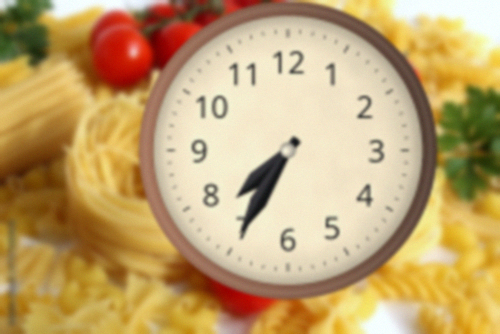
7:35
